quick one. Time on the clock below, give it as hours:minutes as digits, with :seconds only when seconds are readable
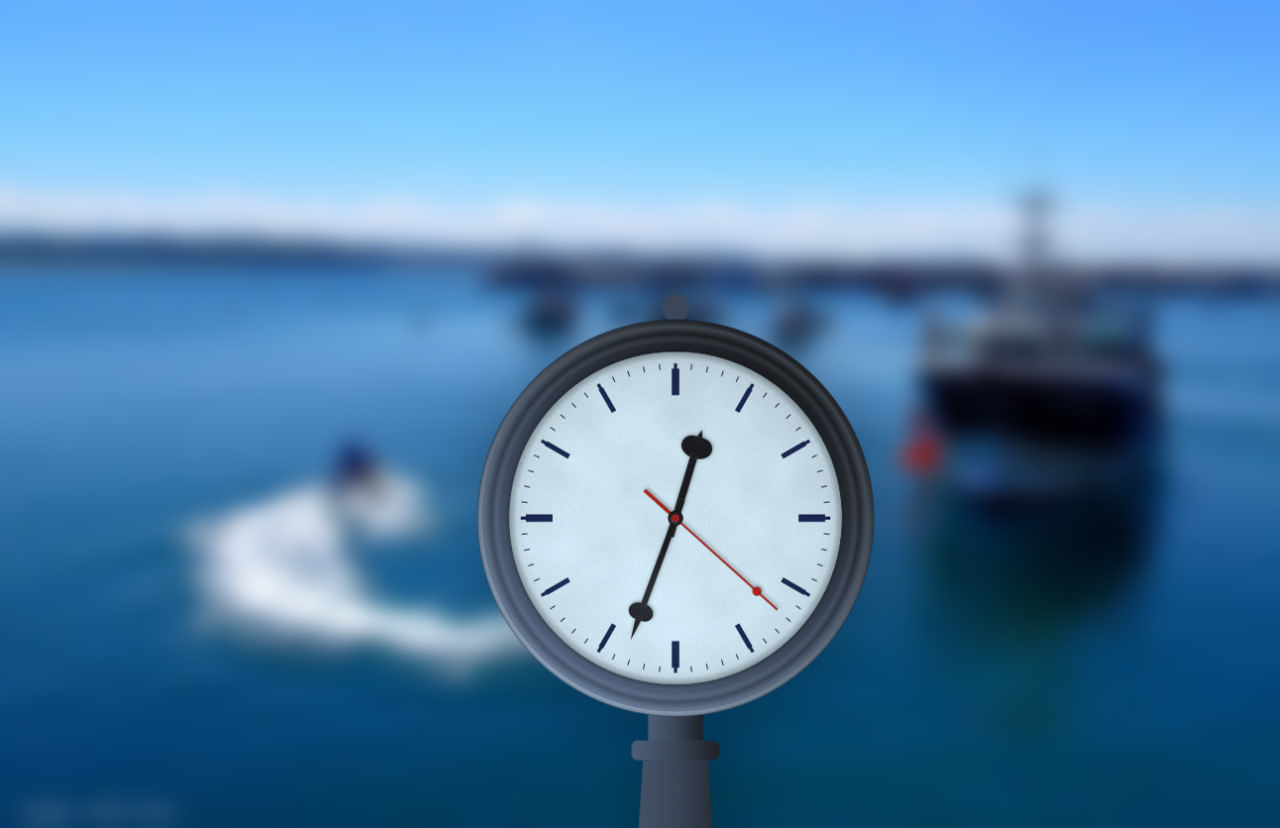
12:33:22
